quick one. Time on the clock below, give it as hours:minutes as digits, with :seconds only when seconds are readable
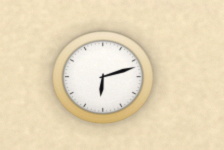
6:12
